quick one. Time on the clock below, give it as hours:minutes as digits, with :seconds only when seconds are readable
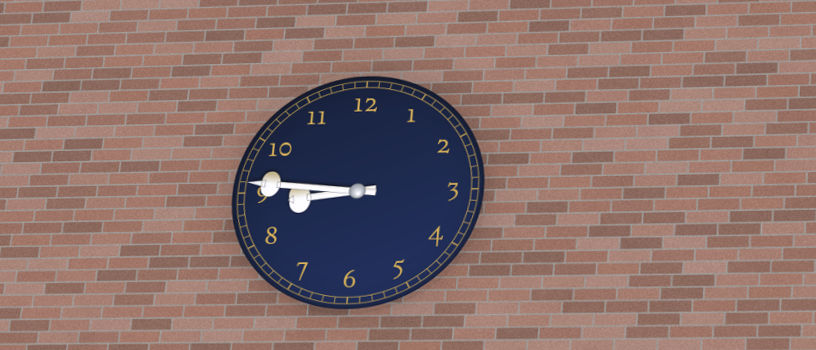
8:46
